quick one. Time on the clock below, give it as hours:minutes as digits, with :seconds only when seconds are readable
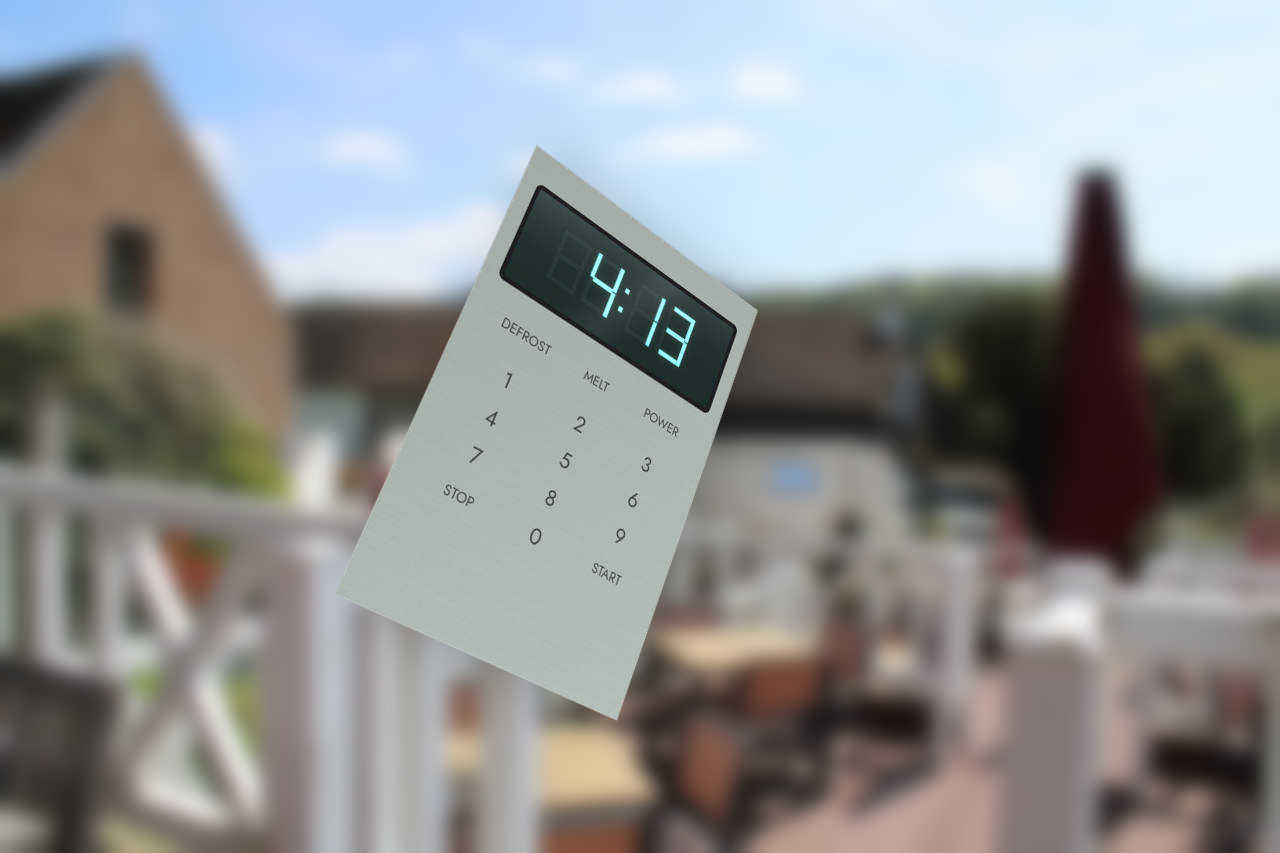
4:13
